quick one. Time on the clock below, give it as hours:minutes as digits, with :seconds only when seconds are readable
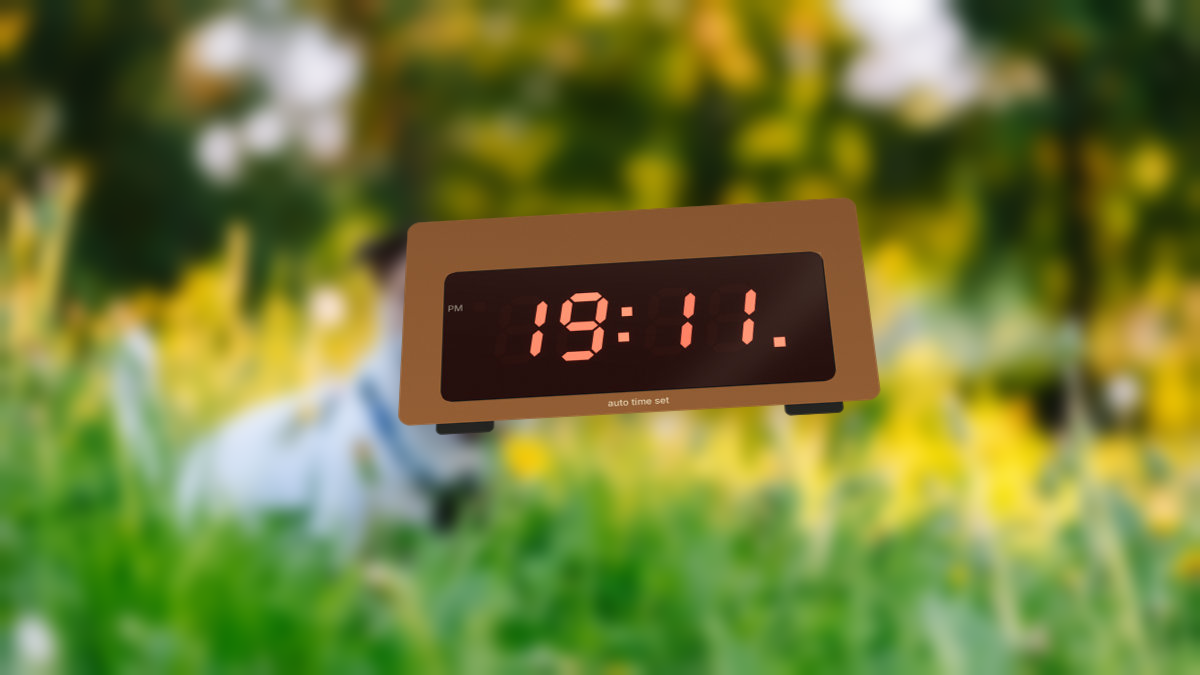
19:11
